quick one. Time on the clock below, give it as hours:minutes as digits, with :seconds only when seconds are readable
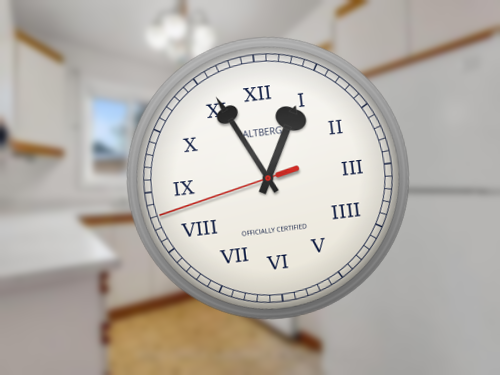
12:55:43
